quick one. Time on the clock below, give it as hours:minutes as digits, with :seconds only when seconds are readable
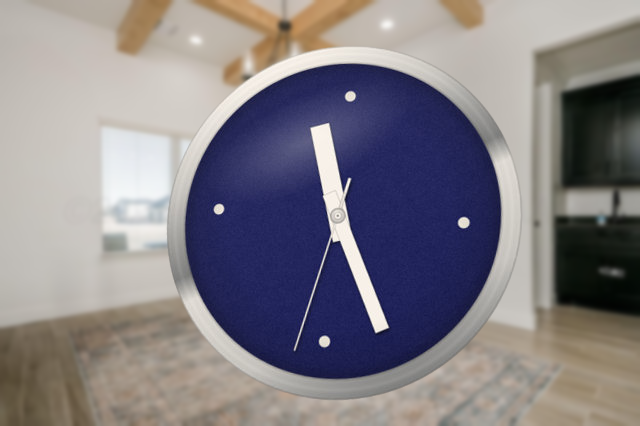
11:25:32
